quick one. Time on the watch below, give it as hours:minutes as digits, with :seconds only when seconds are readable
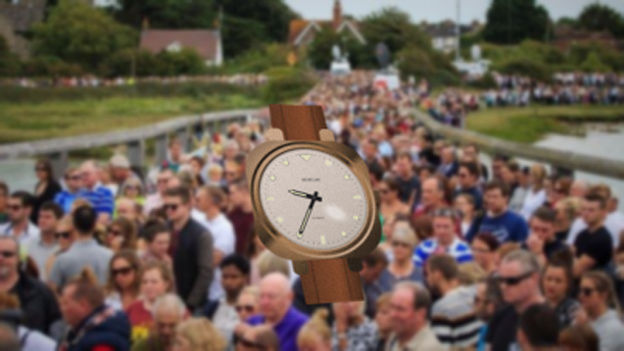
9:35
